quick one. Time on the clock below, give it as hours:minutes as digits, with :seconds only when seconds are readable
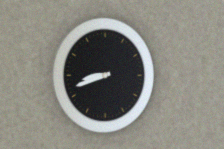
8:42
